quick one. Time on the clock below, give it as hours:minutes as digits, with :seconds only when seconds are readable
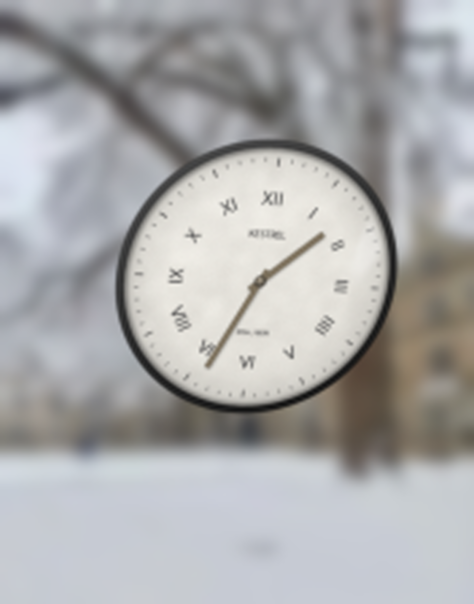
1:34
